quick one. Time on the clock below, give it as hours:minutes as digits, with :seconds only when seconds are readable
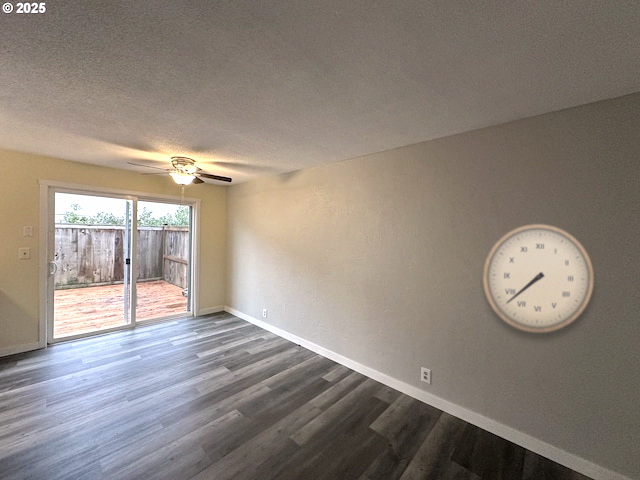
7:38
